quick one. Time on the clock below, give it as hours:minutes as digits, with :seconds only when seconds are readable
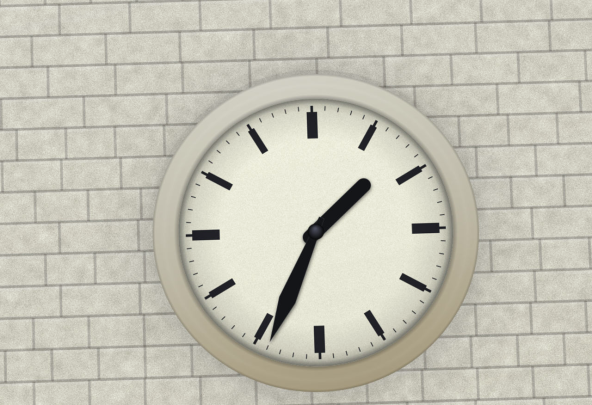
1:34
